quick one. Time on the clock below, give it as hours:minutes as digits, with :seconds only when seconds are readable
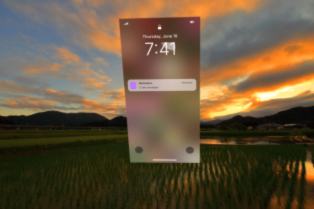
7:41
